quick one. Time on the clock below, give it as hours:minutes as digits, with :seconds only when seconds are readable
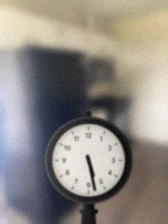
5:28
